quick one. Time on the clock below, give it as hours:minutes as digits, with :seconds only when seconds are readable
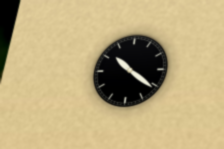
10:21
